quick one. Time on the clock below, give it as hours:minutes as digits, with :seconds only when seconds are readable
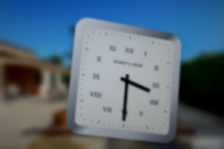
3:30
